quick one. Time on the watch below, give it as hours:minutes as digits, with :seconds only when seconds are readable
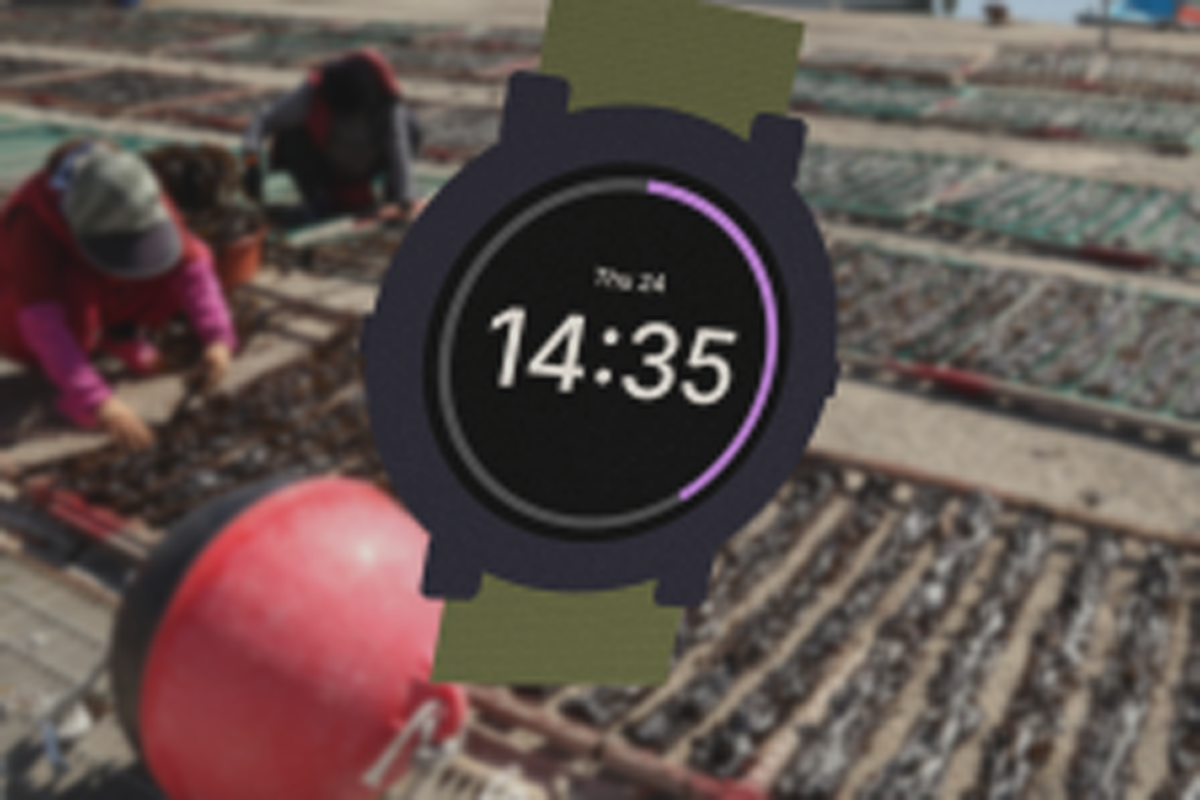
14:35
